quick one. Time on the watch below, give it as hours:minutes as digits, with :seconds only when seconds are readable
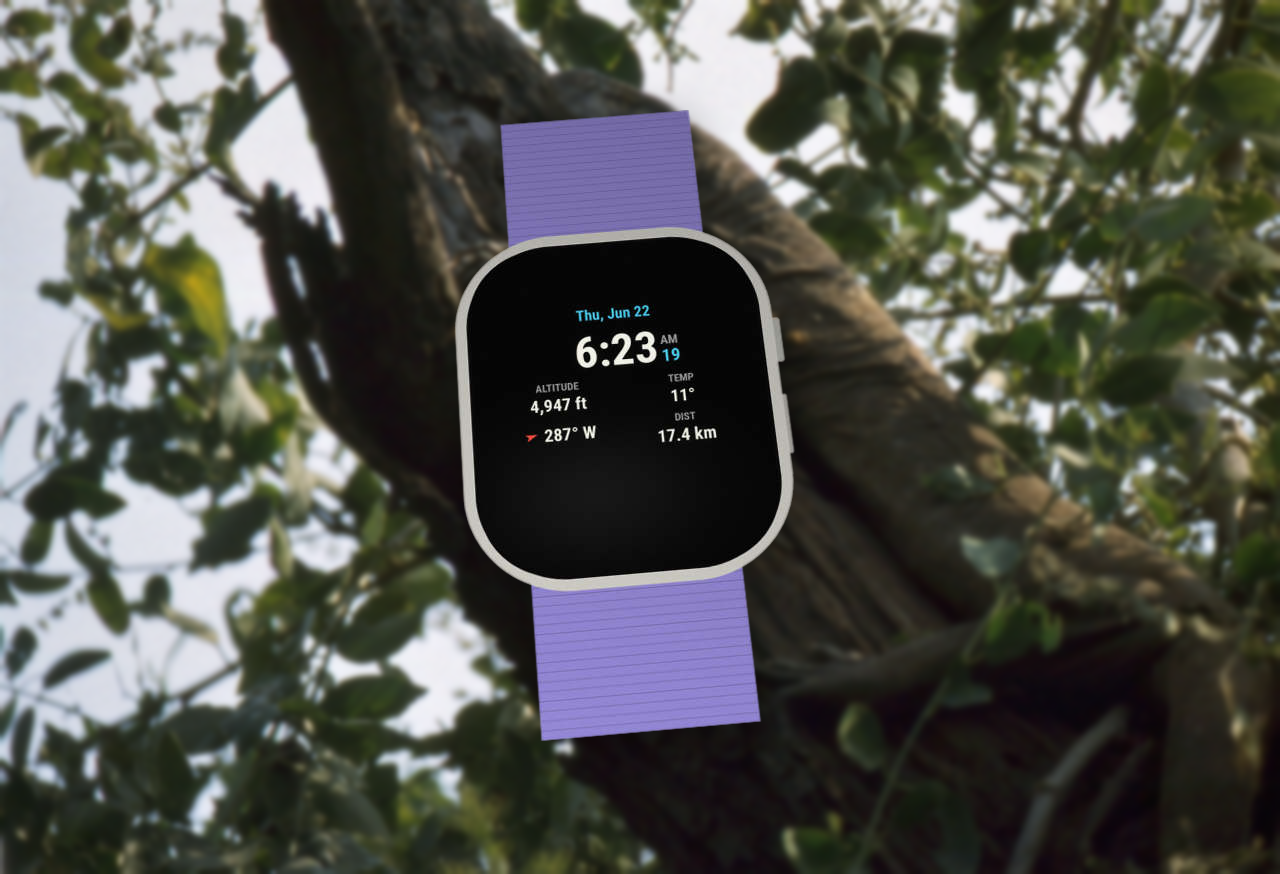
6:23:19
